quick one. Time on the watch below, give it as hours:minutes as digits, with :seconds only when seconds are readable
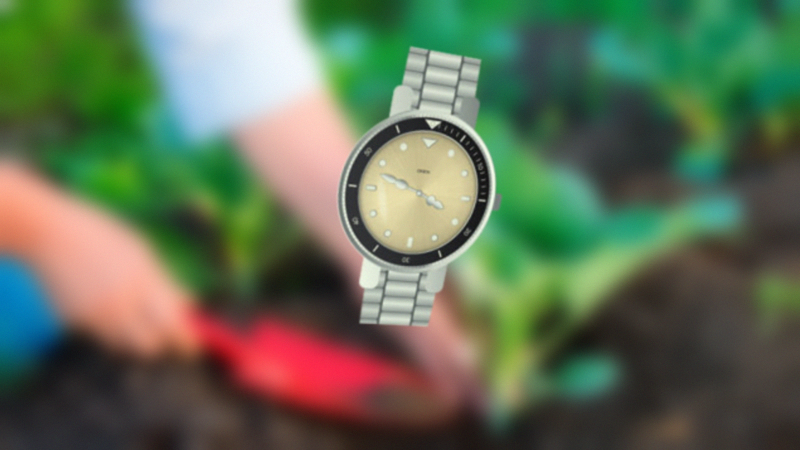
3:48
